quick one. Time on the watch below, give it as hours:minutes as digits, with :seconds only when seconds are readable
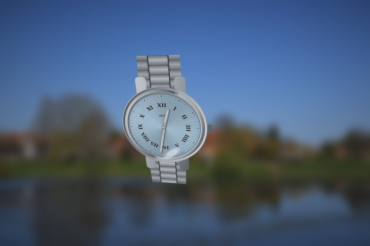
12:32
